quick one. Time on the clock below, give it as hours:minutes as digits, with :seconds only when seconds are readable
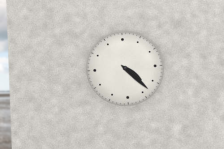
4:23
